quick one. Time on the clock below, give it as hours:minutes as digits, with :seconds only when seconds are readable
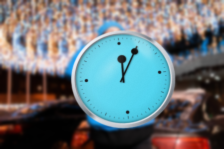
12:05
